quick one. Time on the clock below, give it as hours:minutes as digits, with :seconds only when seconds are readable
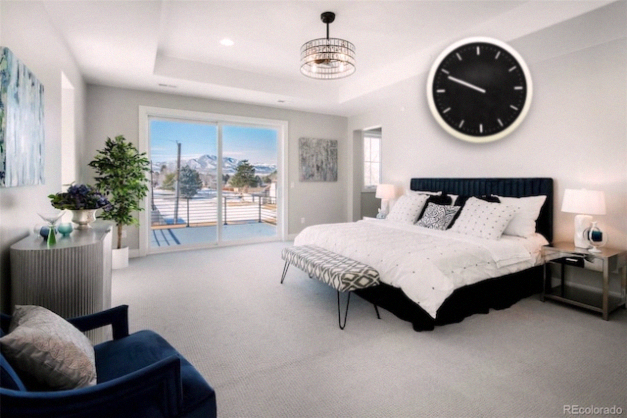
9:49
